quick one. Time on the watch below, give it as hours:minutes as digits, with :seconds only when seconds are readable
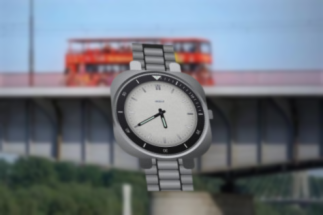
5:40
